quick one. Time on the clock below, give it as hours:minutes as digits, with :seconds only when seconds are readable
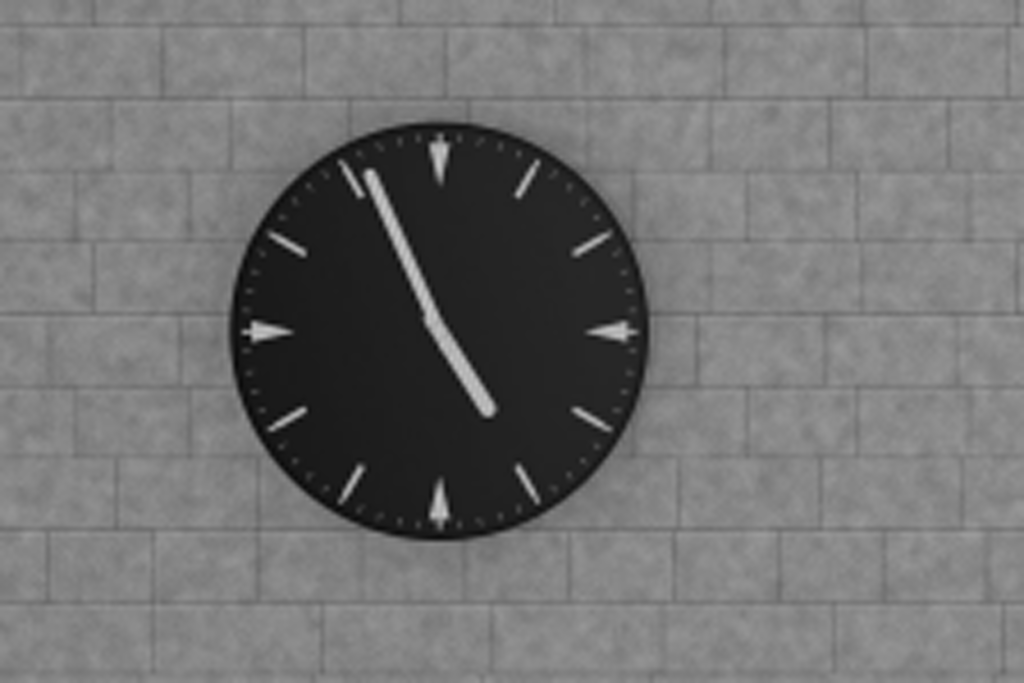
4:56
